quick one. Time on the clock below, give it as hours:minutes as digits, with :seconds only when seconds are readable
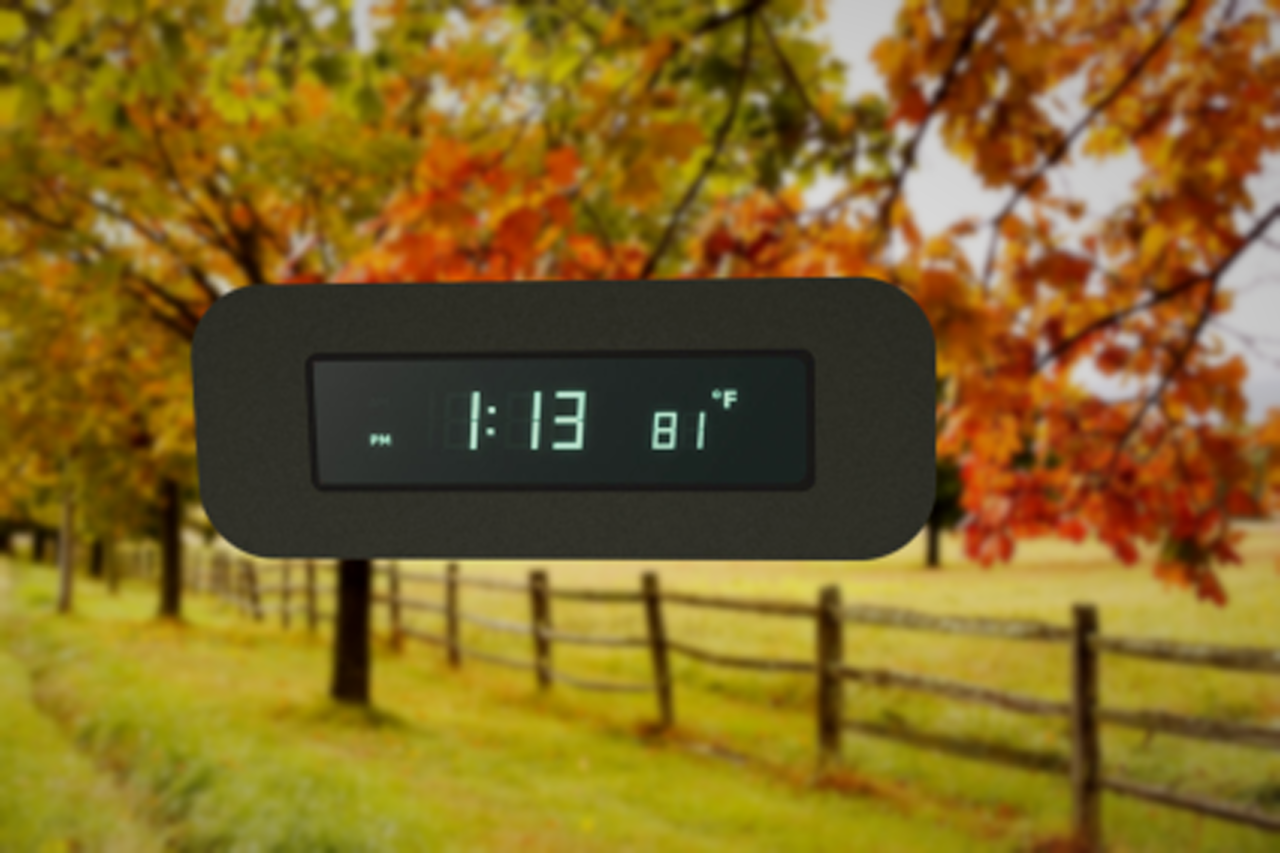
1:13
